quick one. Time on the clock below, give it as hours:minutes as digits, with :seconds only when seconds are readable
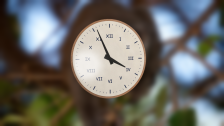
3:56
